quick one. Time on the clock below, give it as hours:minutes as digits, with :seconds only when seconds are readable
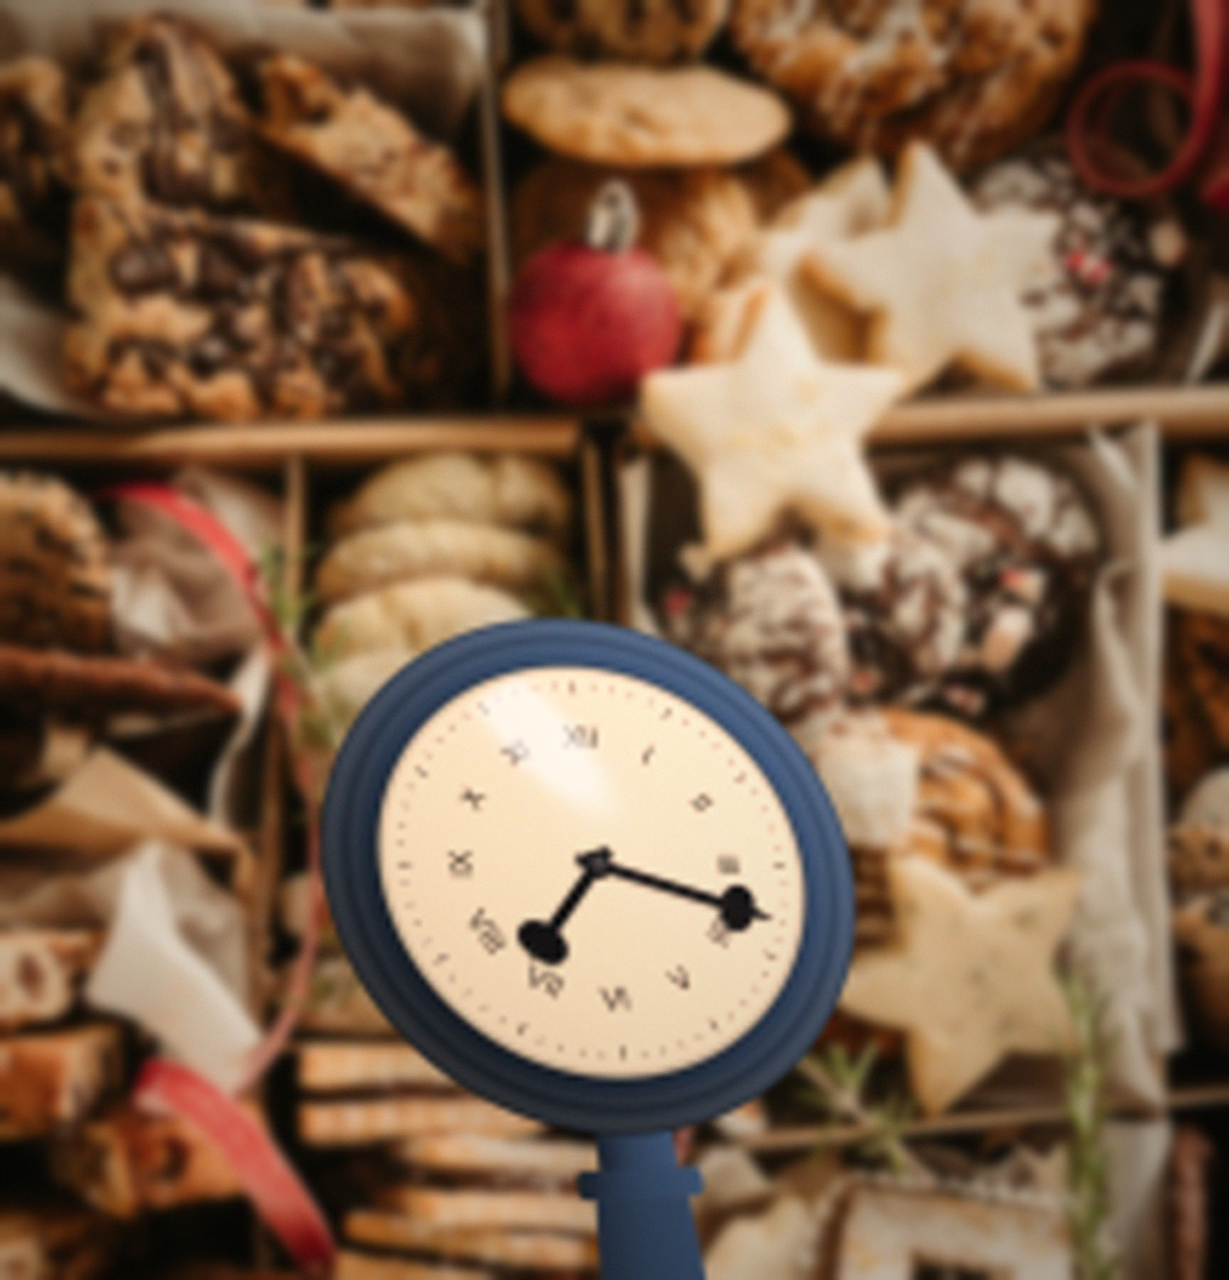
7:18
